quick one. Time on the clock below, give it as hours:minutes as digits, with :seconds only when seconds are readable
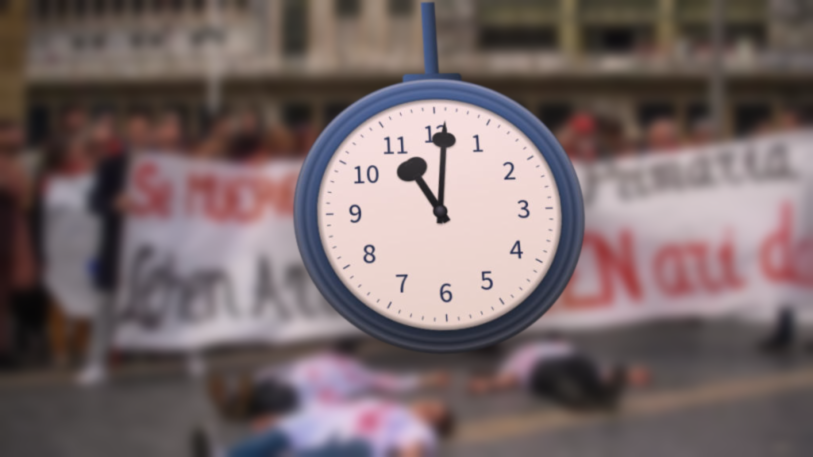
11:01
